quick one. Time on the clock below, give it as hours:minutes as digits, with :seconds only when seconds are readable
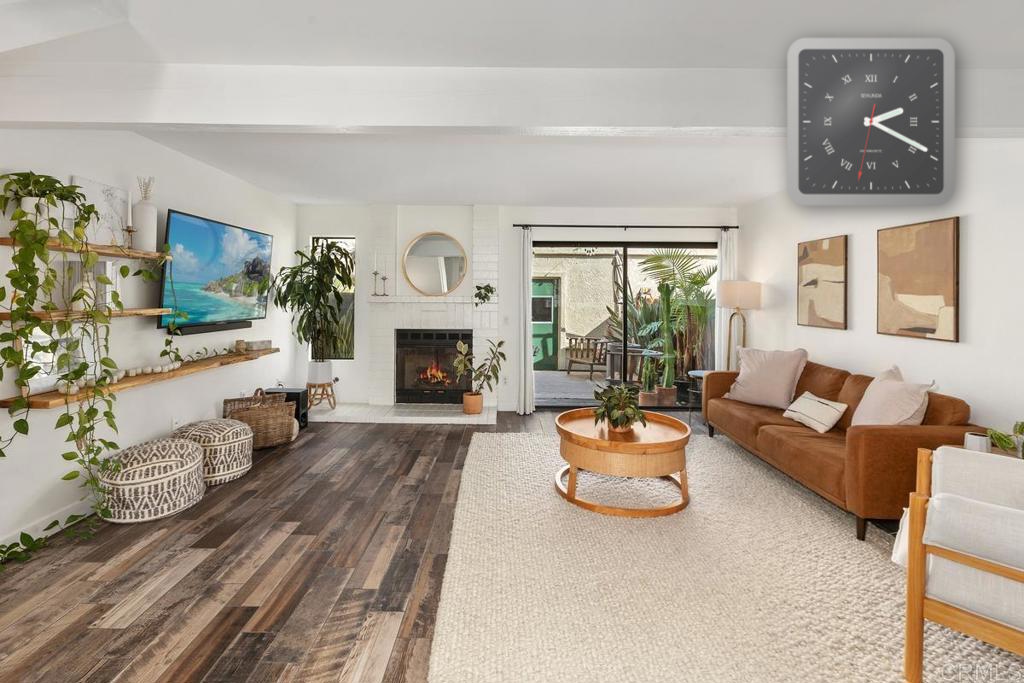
2:19:32
